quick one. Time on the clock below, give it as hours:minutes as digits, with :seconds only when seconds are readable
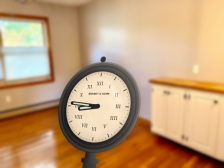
8:46
